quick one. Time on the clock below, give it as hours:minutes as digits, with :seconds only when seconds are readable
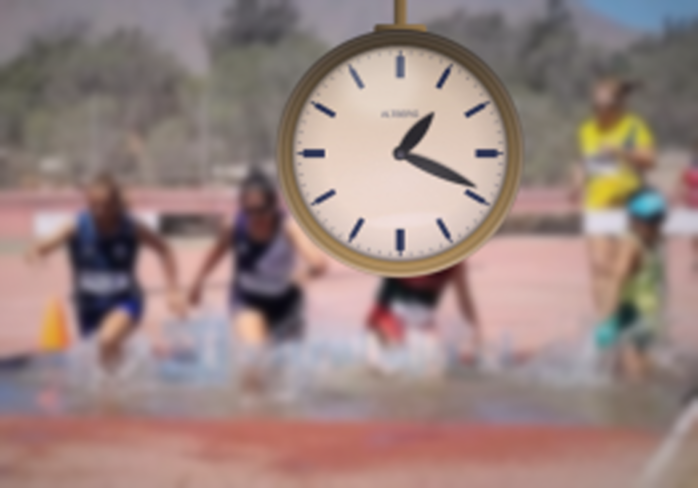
1:19
